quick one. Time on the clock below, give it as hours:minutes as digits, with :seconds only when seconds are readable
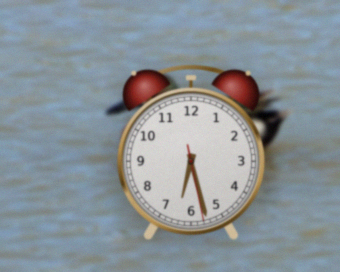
6:27:28
